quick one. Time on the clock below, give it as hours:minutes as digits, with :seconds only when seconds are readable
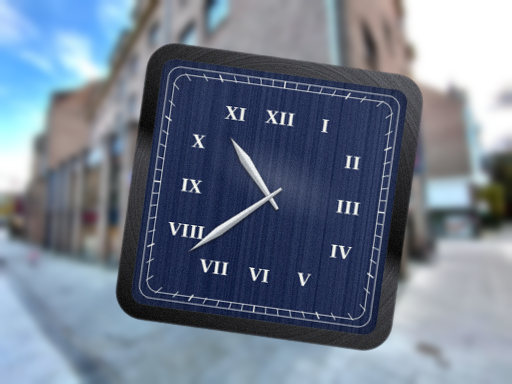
10:38
